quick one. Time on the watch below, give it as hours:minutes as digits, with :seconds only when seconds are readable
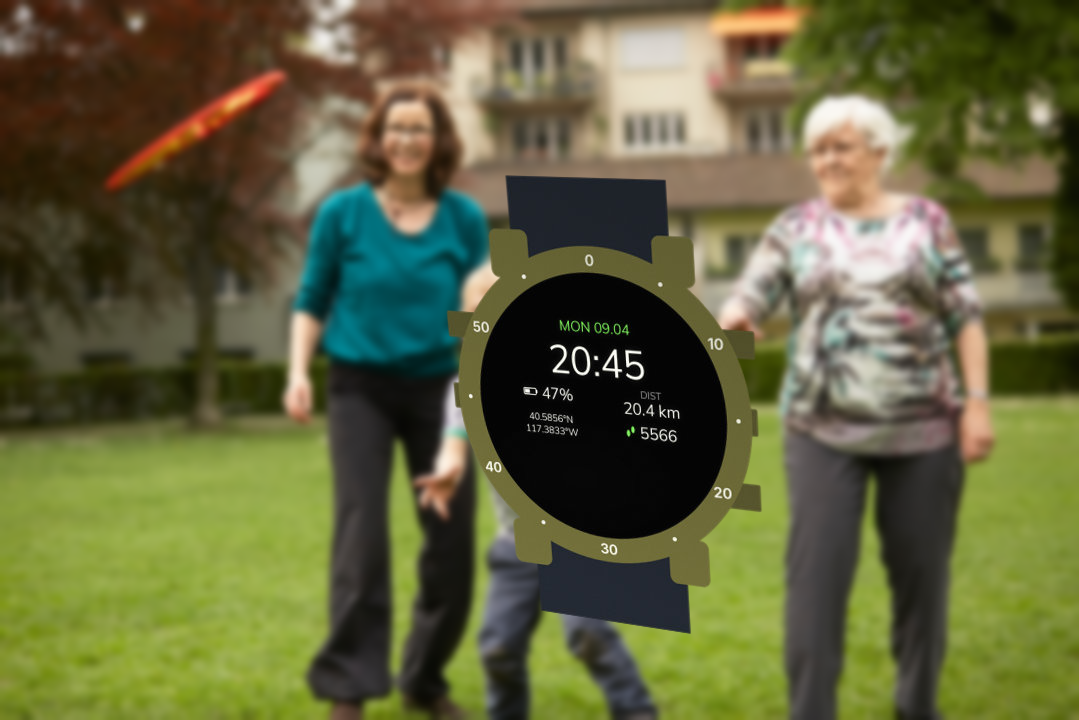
20:45
